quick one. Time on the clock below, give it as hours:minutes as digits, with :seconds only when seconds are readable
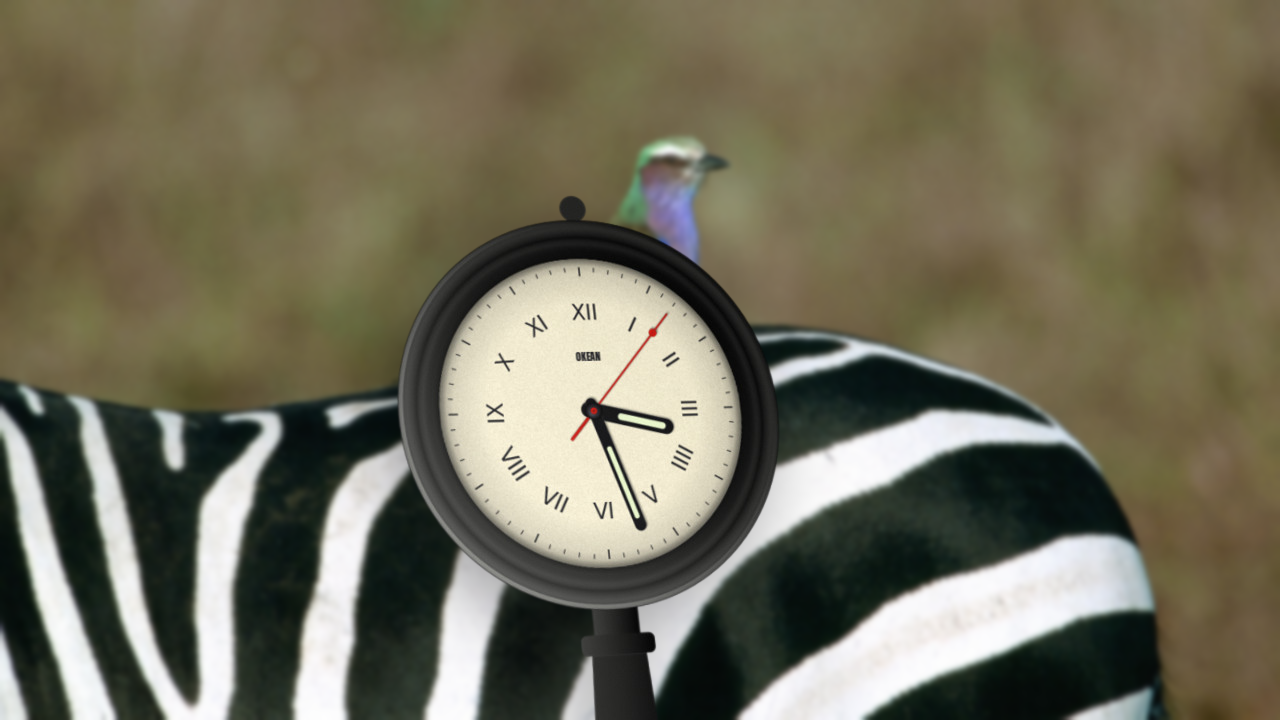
3:27:07
